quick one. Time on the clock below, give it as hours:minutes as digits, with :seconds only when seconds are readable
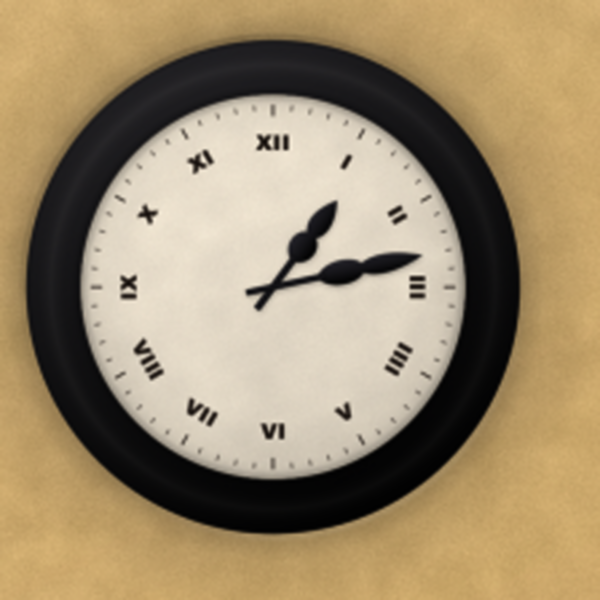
1:13
